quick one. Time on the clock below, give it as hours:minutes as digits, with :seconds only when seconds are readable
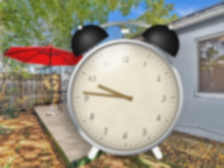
9:46
